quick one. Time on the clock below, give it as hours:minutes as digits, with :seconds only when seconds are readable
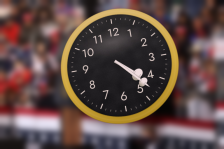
4:23
